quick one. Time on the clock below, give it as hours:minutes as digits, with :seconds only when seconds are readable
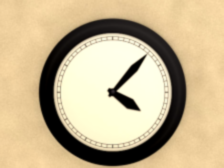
4:07
